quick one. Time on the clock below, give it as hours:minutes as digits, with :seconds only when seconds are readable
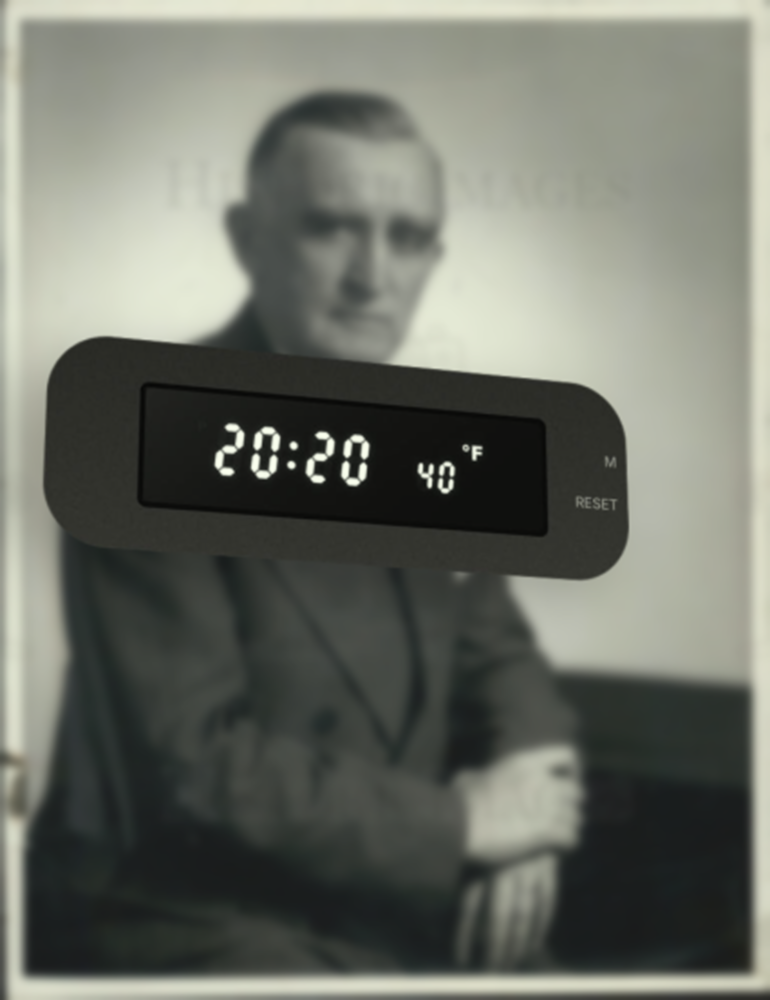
20:20
